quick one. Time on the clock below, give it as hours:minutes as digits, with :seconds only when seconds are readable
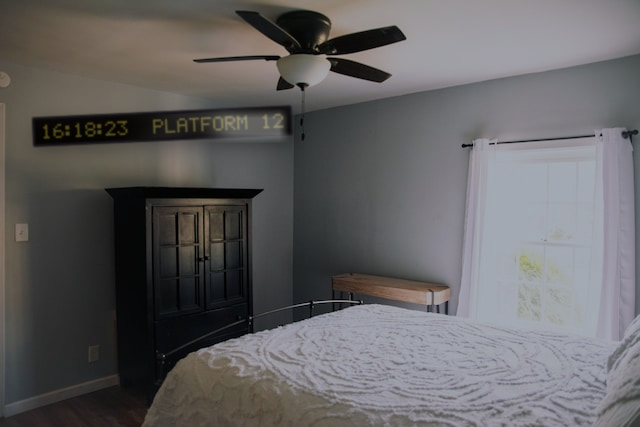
16:18:23
